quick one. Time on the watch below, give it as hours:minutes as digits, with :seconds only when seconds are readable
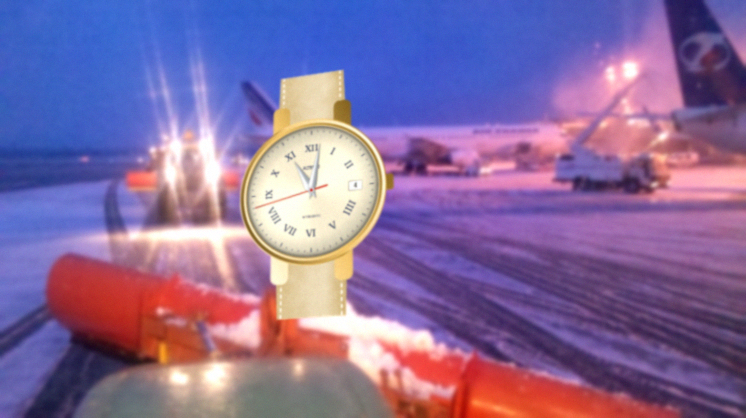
11:01:43
